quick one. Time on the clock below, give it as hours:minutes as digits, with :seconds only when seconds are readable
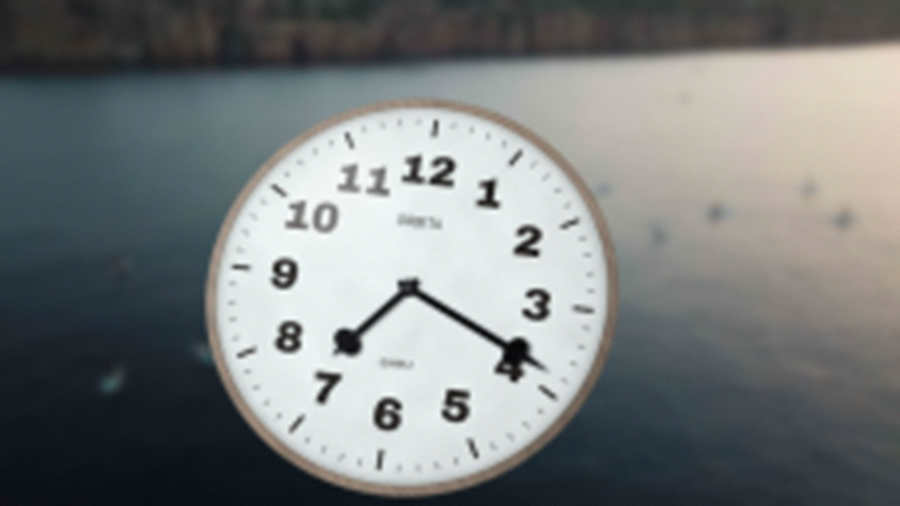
7:19
